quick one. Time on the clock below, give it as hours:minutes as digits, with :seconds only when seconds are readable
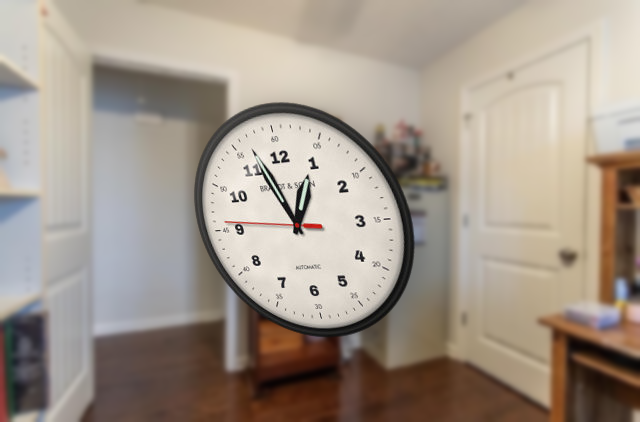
12:56:46
